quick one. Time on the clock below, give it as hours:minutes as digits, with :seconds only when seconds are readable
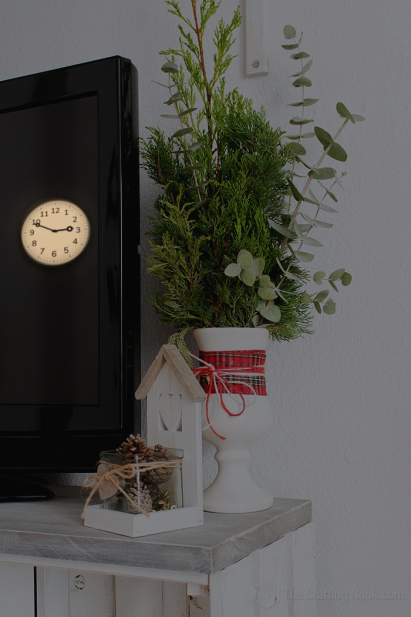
2:49
